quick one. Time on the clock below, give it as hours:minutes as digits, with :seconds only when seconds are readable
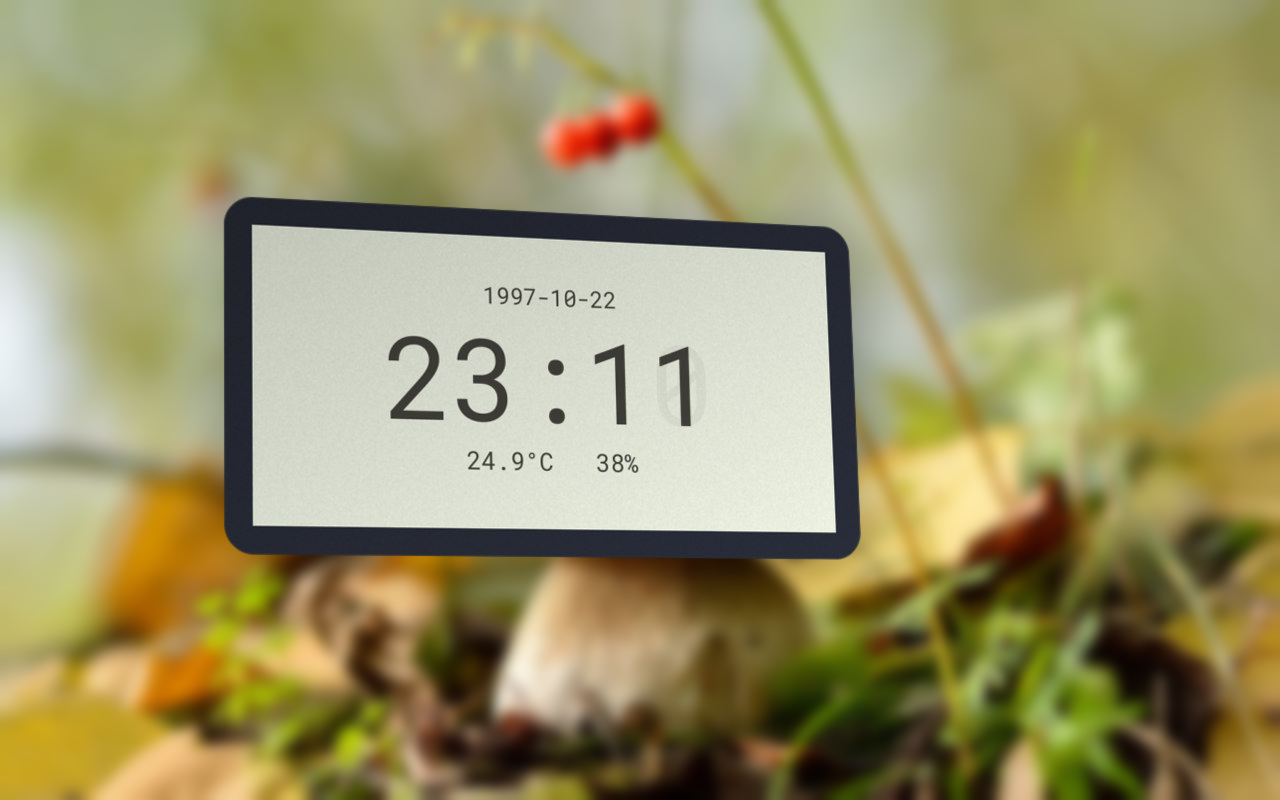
23:11
